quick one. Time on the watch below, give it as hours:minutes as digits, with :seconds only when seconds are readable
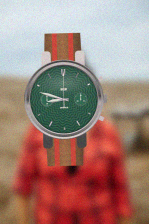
8:48
